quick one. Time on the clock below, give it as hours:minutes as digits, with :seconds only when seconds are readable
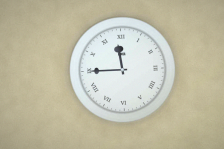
11:45
